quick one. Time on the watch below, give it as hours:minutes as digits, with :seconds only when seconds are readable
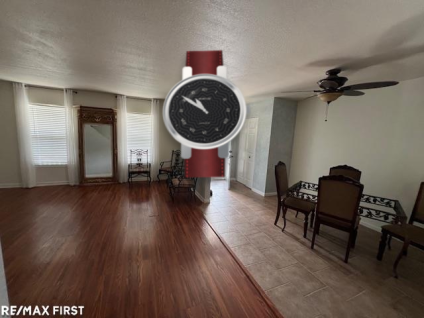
10:51
